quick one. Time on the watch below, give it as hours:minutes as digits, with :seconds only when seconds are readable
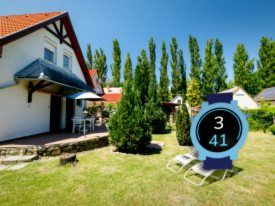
3:41
